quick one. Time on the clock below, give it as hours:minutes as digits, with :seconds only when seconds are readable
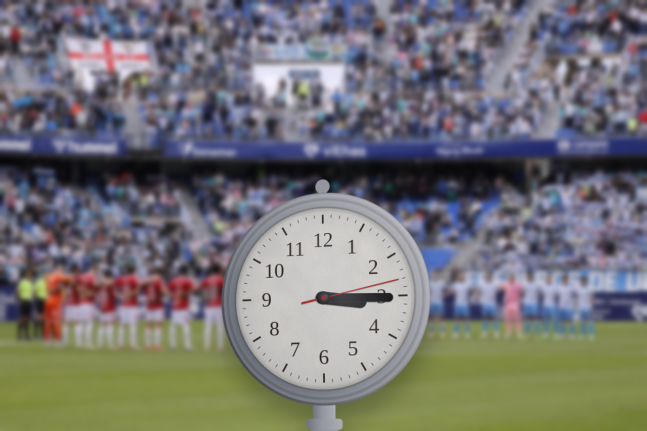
3:15:13
